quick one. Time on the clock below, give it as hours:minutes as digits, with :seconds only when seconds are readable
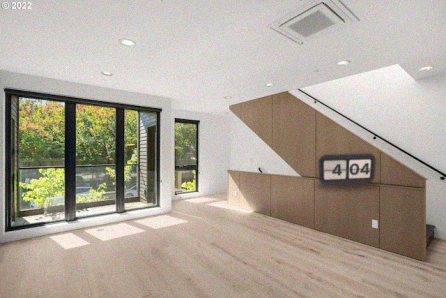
4:04
